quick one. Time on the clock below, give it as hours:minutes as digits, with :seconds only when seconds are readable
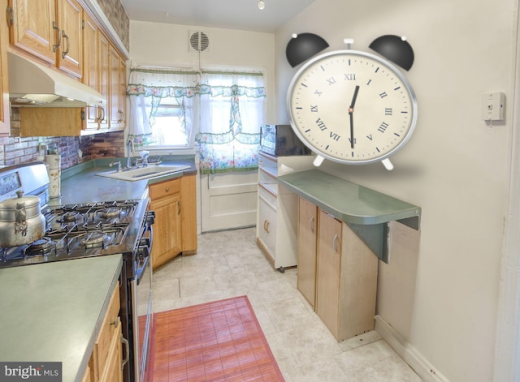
12:30
